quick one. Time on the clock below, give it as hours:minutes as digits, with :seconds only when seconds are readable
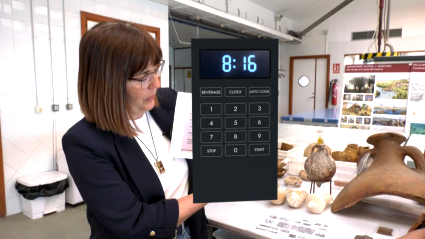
8:16
